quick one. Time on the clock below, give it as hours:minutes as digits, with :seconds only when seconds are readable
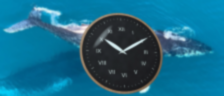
10:10
